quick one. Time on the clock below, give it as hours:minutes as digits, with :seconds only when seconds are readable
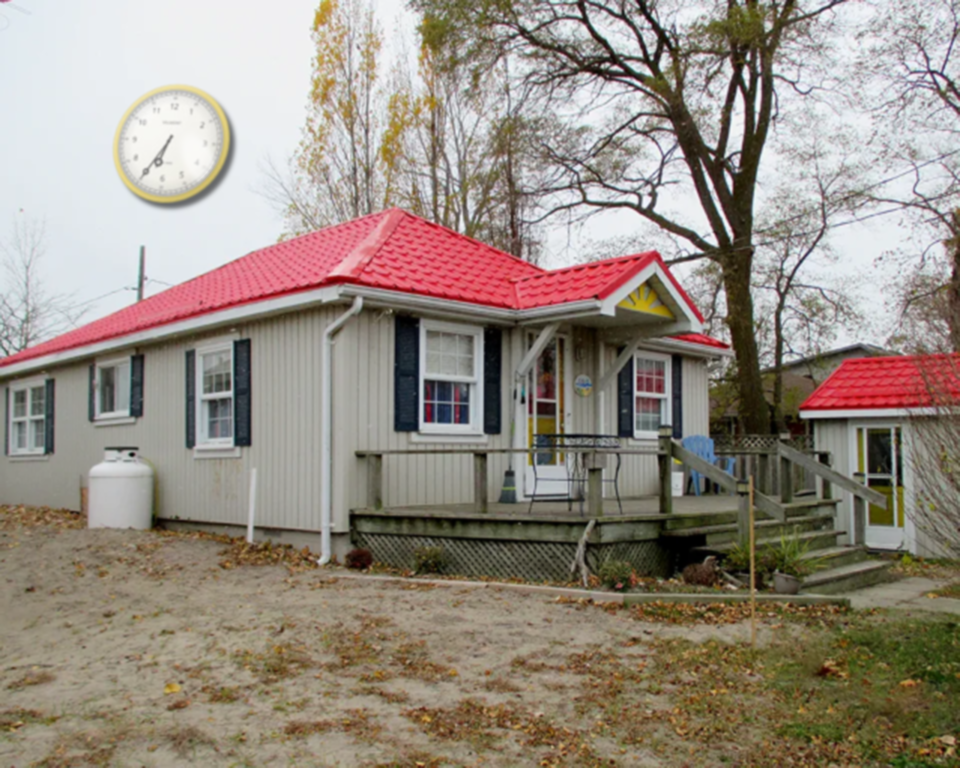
6:35
